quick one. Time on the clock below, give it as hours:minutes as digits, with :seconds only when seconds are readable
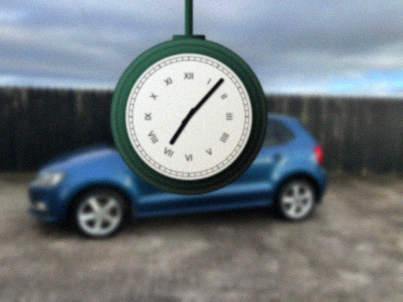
7:07
